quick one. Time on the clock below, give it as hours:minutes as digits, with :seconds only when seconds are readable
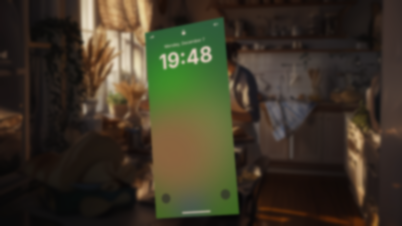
19:48
